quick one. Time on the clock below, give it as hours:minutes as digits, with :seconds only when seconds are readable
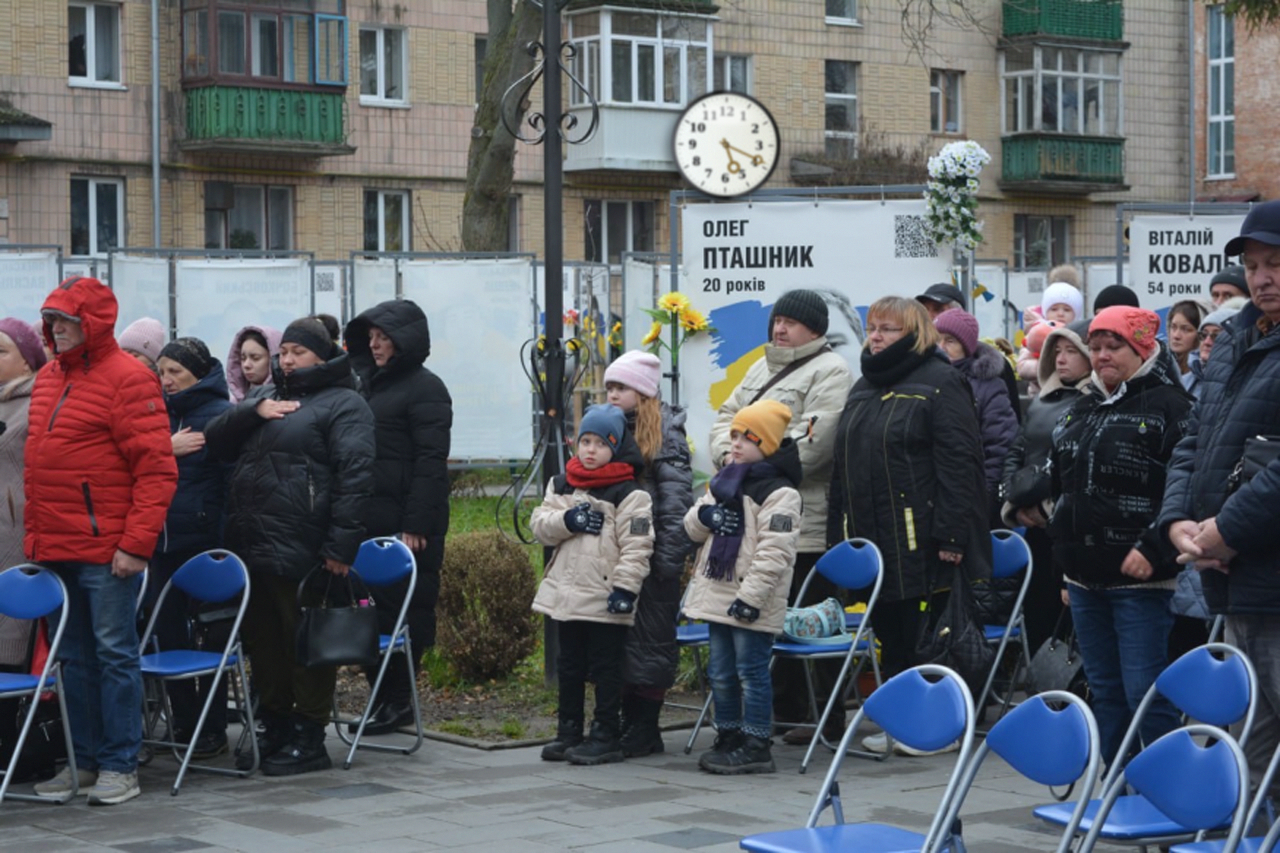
5:19
